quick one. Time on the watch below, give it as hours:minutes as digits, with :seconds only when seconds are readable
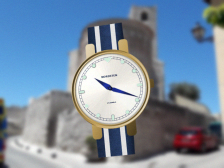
10:19
